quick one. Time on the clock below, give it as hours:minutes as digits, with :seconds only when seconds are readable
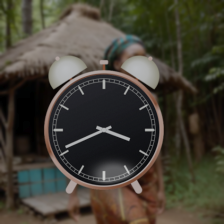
3:41
